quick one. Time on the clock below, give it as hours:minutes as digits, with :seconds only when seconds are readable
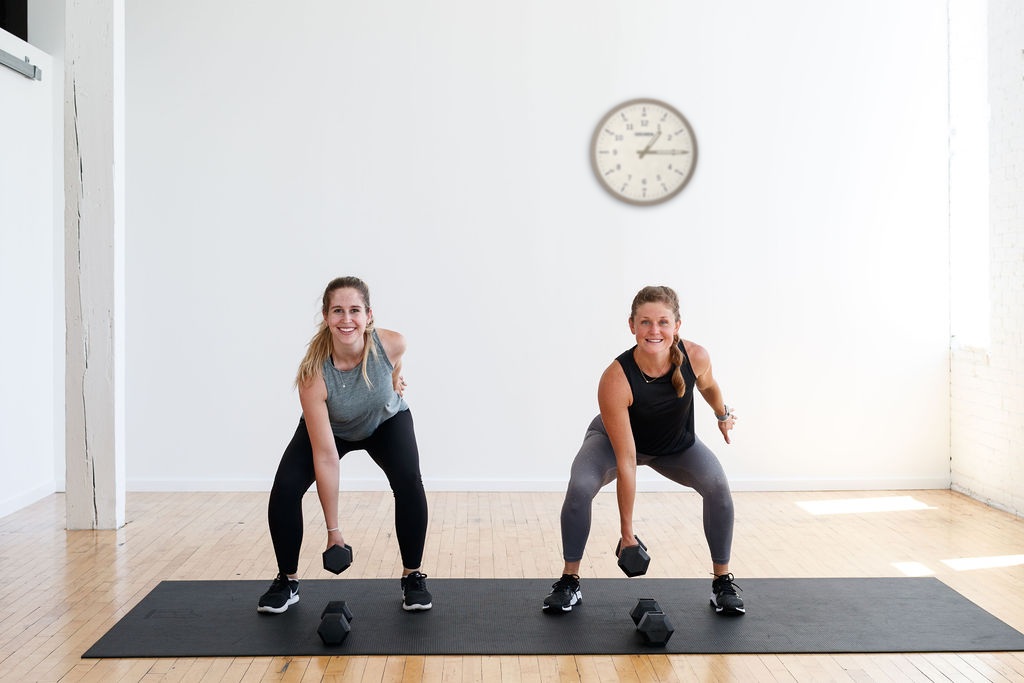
1:15
